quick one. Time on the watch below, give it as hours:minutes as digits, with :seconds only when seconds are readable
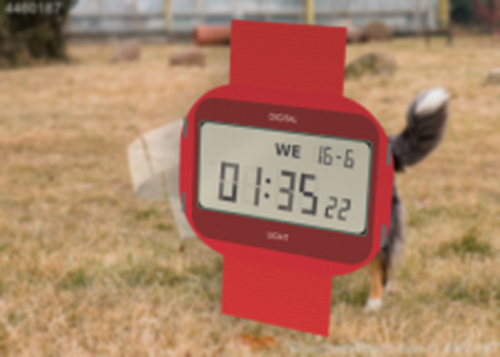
1:35:22
